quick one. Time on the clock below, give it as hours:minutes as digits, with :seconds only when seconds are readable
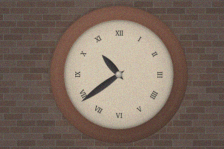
10:39
